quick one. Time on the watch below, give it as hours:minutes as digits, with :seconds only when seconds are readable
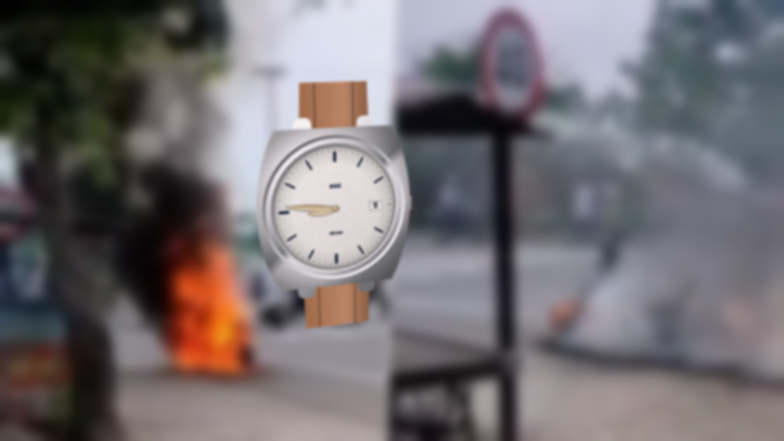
8:46
